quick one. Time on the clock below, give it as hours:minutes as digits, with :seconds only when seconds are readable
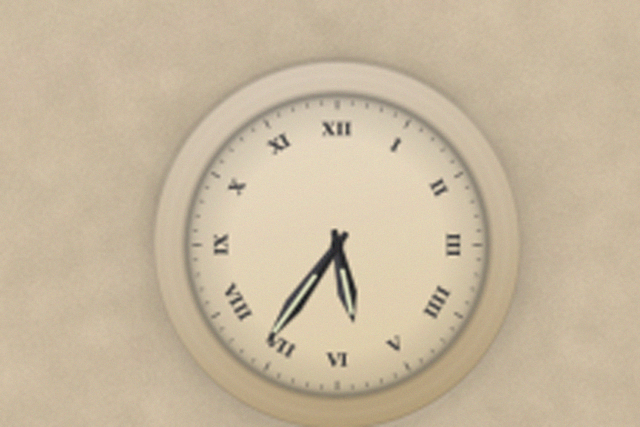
5:36
